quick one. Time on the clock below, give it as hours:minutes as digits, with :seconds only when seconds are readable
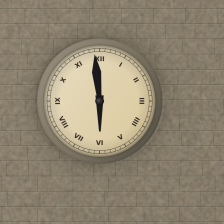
5:59
